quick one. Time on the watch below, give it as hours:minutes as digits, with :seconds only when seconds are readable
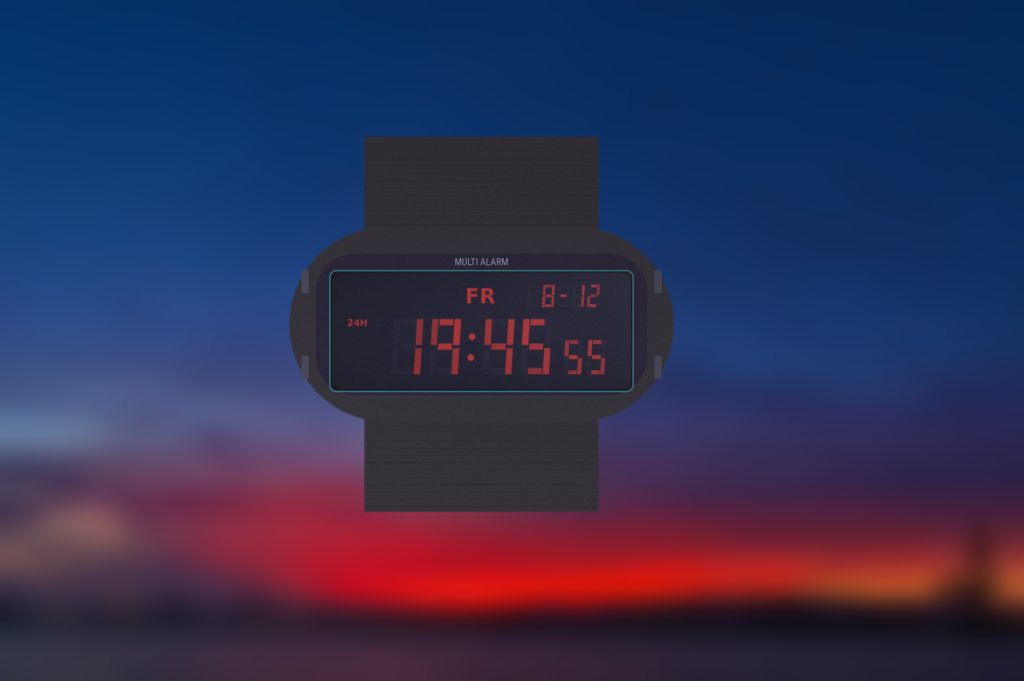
19:45:55
